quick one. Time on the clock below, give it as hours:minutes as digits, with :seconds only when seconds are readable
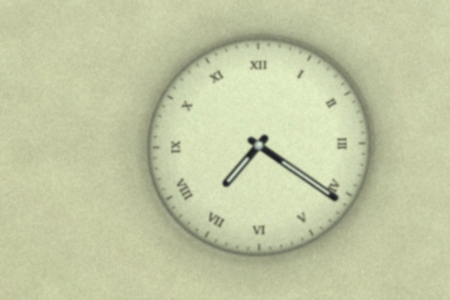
7:21
